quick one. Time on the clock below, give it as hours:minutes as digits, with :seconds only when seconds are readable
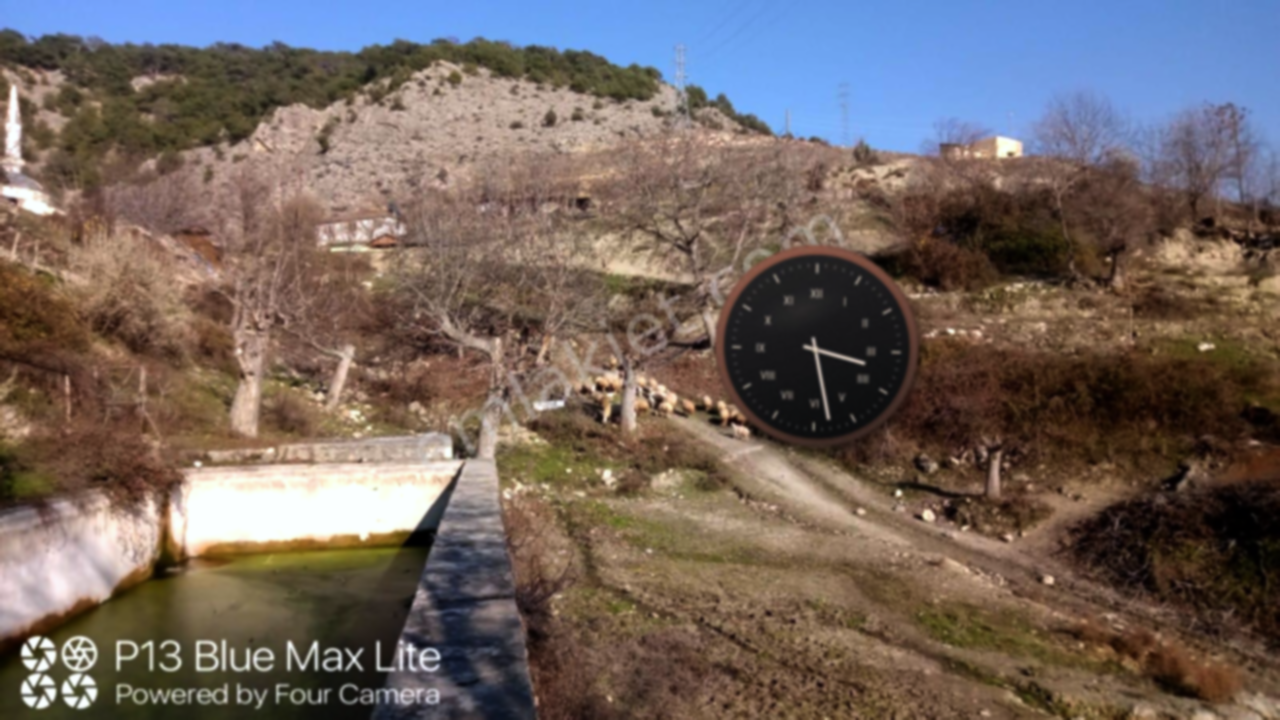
3:28
